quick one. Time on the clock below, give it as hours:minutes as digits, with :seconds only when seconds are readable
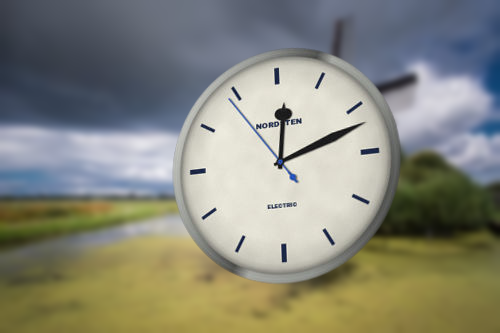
12:11:54
